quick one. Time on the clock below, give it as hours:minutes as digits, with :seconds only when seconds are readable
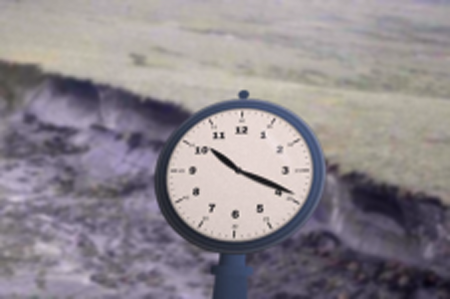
10:19
